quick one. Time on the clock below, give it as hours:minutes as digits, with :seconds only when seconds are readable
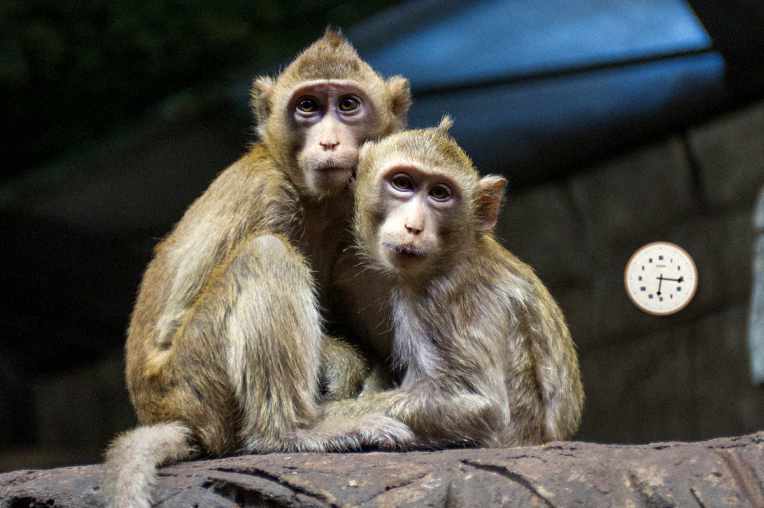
6:16
